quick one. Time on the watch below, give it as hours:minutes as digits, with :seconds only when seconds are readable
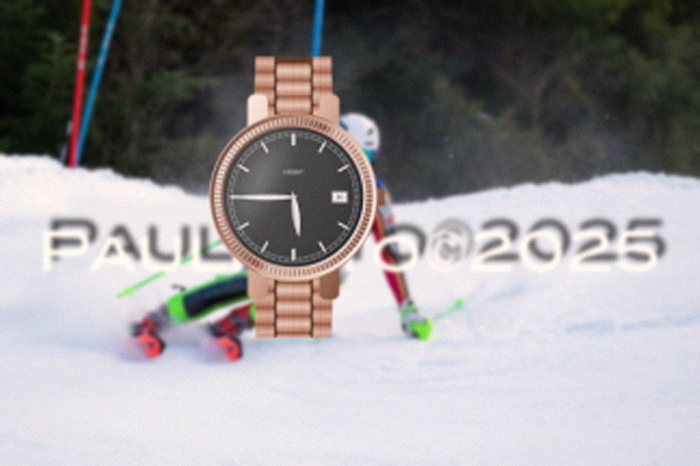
5:45
